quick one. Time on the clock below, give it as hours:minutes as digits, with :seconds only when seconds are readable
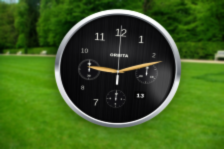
9:12
